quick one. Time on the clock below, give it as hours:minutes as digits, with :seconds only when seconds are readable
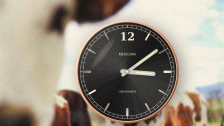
3:09
